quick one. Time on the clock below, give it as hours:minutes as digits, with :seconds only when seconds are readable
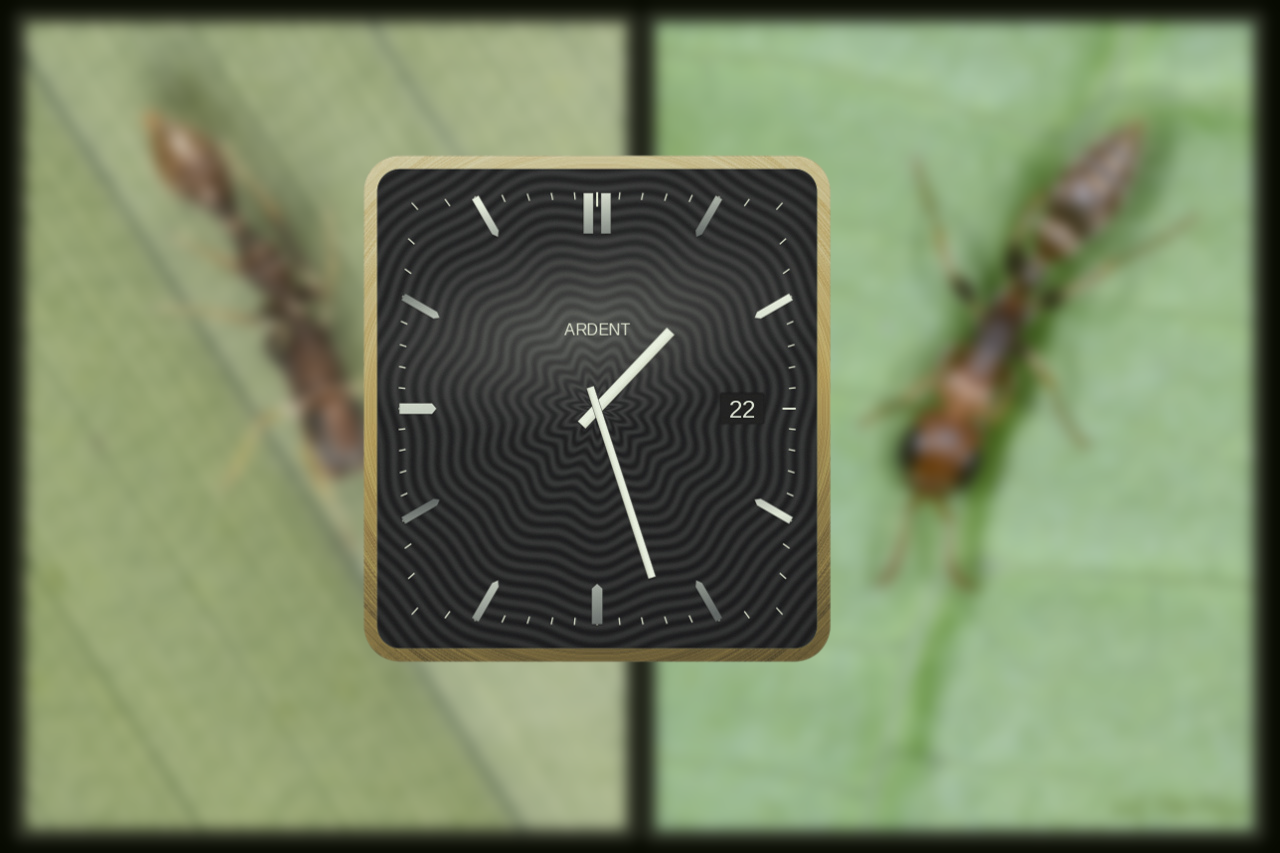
1:27
